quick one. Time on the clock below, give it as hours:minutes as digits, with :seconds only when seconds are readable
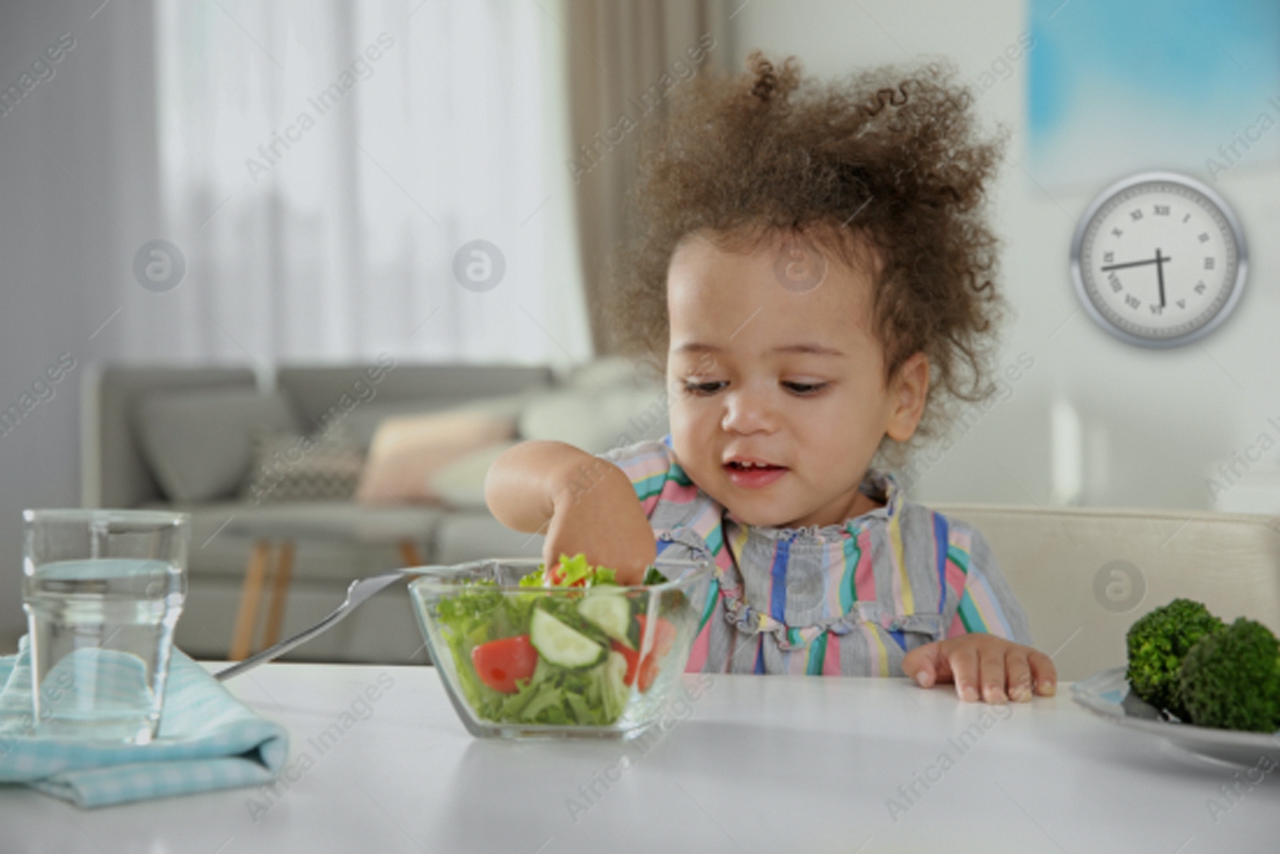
5:43
